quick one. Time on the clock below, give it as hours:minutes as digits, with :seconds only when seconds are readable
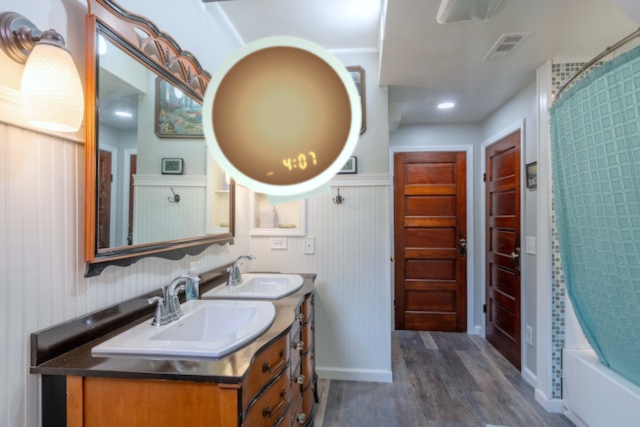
4:07
